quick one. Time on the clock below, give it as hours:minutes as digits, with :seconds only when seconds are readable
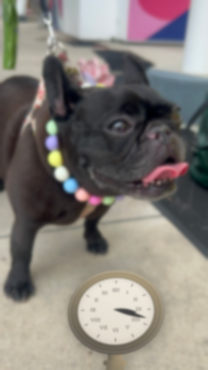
3:18
